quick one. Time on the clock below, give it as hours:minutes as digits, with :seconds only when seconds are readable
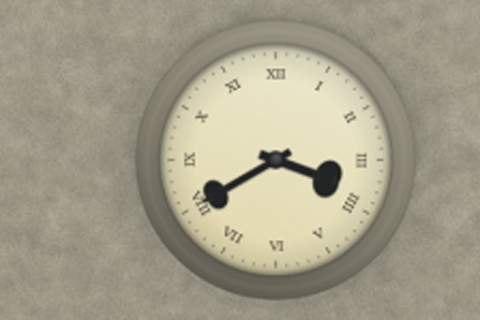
3:40
